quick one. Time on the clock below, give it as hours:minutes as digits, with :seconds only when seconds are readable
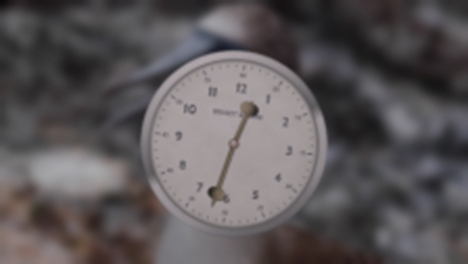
12:32
